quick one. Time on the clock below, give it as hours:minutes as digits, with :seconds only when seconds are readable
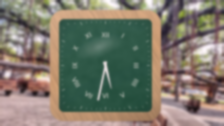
5:32
